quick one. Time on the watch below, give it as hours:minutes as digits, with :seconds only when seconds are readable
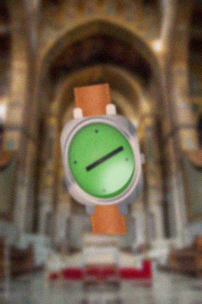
8:11
